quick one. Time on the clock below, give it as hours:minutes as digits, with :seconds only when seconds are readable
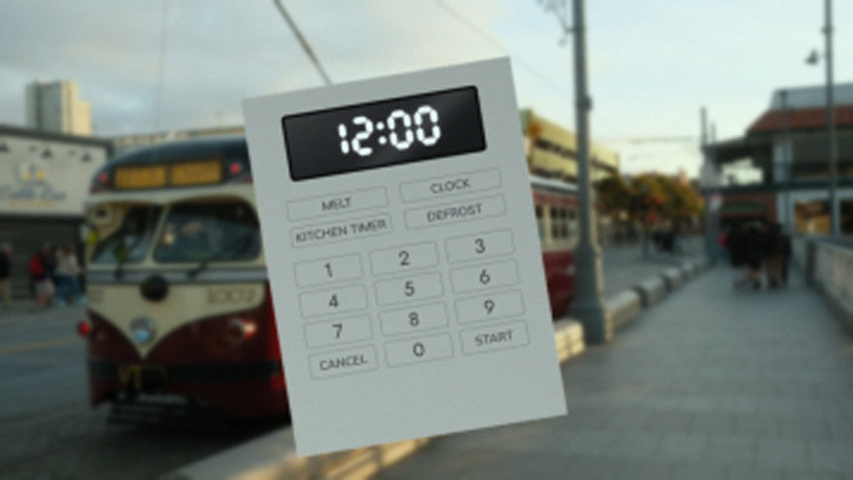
12:00
